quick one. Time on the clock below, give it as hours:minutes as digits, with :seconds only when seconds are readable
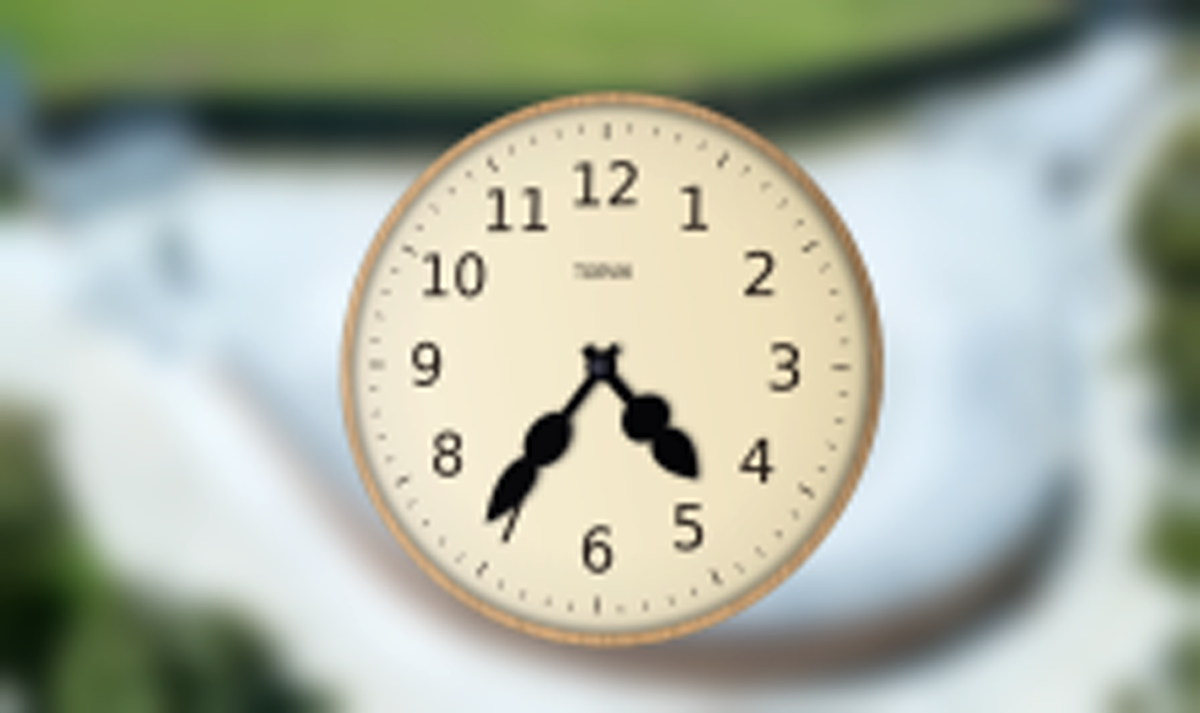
4:36
